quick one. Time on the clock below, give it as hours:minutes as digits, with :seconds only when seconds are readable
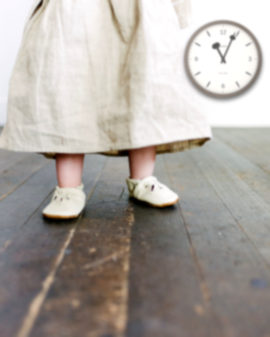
11:04
